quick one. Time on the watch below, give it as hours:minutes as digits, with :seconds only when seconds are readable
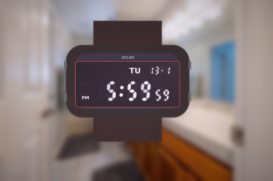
5:59:59
